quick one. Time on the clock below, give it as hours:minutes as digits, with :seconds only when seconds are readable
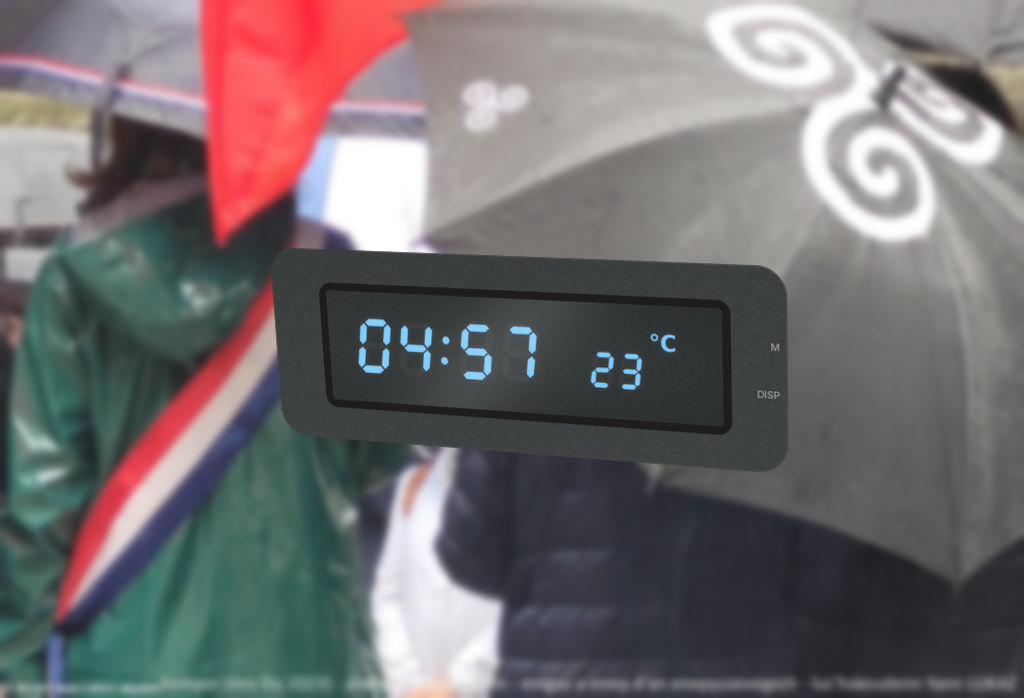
4:57
